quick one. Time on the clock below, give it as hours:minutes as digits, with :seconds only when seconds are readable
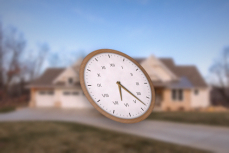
6:23
